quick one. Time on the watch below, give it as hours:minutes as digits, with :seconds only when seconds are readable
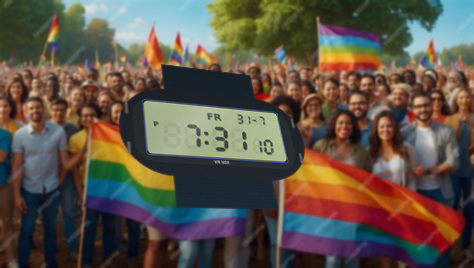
7:31:10
